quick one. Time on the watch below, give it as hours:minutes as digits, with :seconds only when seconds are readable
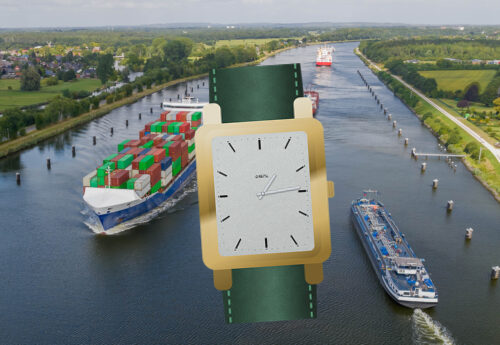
1:14
